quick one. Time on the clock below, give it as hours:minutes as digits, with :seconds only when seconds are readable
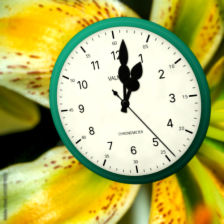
1:01:24
